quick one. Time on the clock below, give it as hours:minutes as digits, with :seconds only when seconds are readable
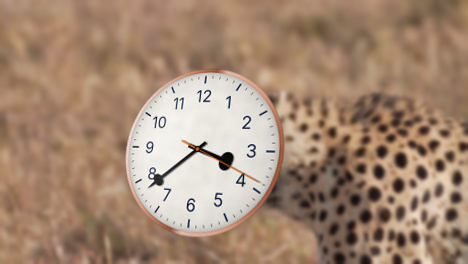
3:38:19
